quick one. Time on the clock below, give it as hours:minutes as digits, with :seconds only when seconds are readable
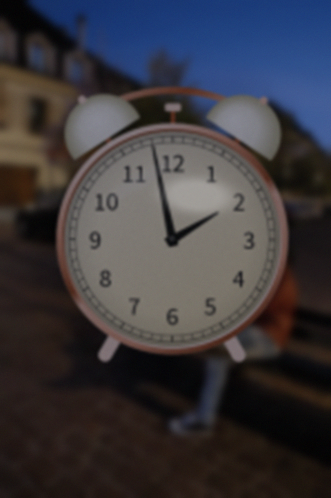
1:58
